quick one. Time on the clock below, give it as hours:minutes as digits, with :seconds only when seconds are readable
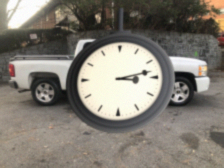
3:13
